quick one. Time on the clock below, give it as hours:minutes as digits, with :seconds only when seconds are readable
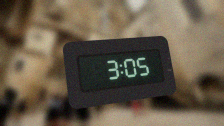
3:05
